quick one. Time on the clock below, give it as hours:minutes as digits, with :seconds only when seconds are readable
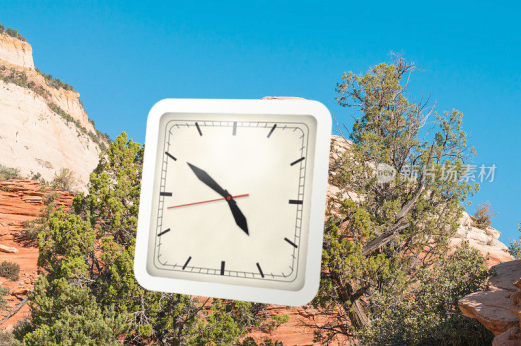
4:50:43
